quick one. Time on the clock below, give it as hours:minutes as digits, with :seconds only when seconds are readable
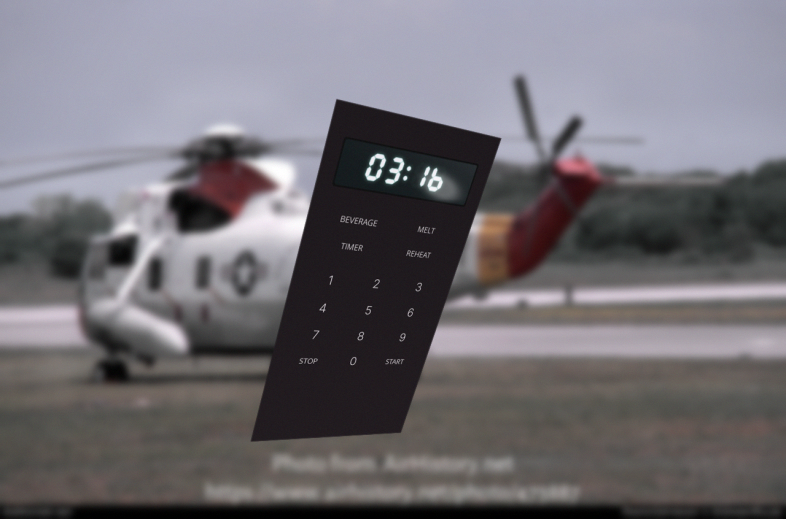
3:16
